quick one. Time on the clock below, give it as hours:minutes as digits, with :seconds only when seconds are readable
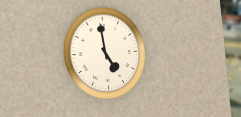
4:59
